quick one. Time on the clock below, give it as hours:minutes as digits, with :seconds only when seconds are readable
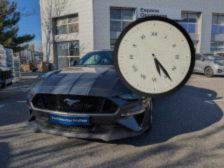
5:24
